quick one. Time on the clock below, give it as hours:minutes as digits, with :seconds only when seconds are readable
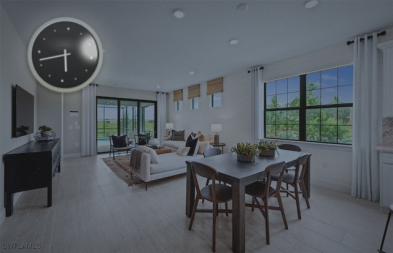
5:42
